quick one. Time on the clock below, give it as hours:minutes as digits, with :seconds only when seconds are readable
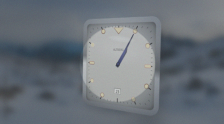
1:05
